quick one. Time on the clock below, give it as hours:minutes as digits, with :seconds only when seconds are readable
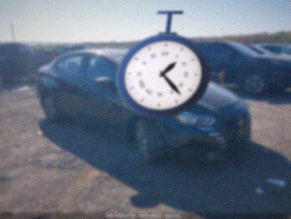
1:23
